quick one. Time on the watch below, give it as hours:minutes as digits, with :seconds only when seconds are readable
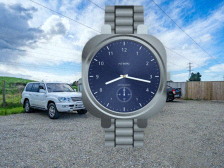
8:17
